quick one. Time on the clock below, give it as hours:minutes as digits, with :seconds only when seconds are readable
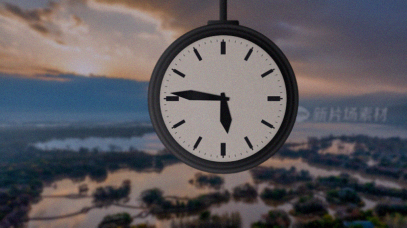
5:46
